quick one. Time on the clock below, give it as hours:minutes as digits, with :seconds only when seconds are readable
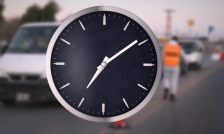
7:09
